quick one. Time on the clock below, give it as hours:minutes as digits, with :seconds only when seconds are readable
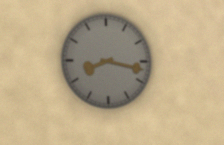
8:17
